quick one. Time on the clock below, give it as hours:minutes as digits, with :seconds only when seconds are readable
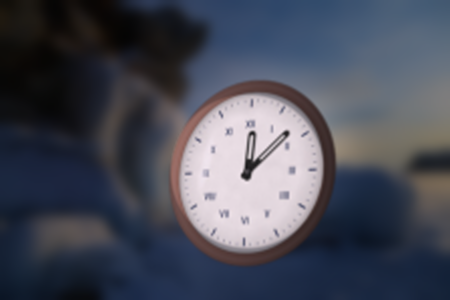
12:08
